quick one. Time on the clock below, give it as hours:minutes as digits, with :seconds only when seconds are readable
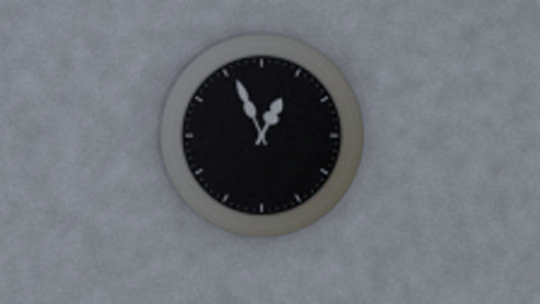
12:56
